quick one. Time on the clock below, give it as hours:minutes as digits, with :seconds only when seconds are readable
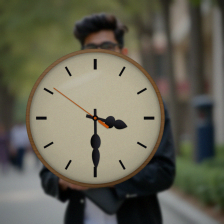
3:29:51
